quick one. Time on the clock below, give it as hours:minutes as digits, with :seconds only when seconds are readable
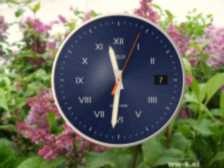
11:31:04
